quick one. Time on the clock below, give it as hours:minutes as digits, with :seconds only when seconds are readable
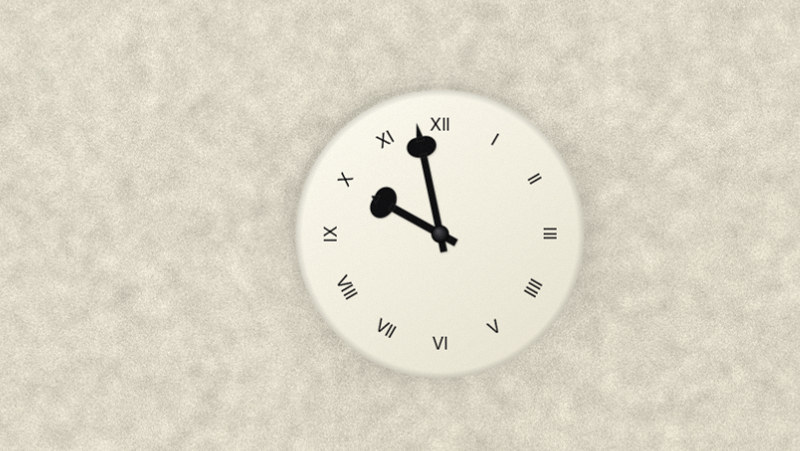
9:58
